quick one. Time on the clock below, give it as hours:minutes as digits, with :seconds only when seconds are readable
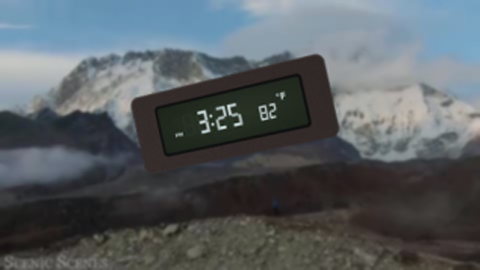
3:25
